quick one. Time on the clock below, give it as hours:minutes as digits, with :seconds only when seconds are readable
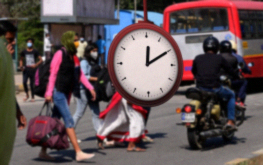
12:10
